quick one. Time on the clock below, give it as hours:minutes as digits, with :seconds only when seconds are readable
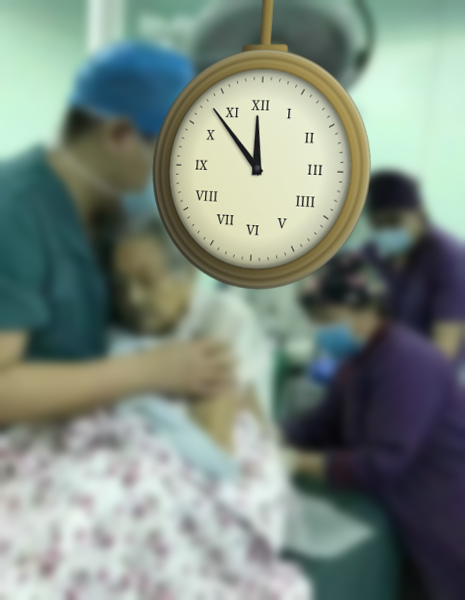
11:53
